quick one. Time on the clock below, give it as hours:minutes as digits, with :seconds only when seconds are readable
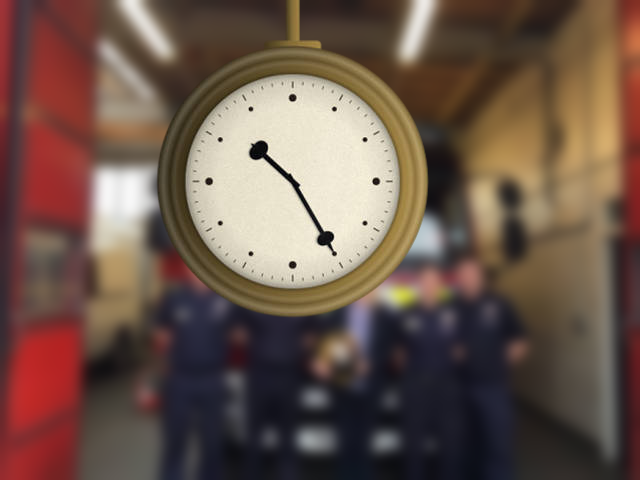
10:25
